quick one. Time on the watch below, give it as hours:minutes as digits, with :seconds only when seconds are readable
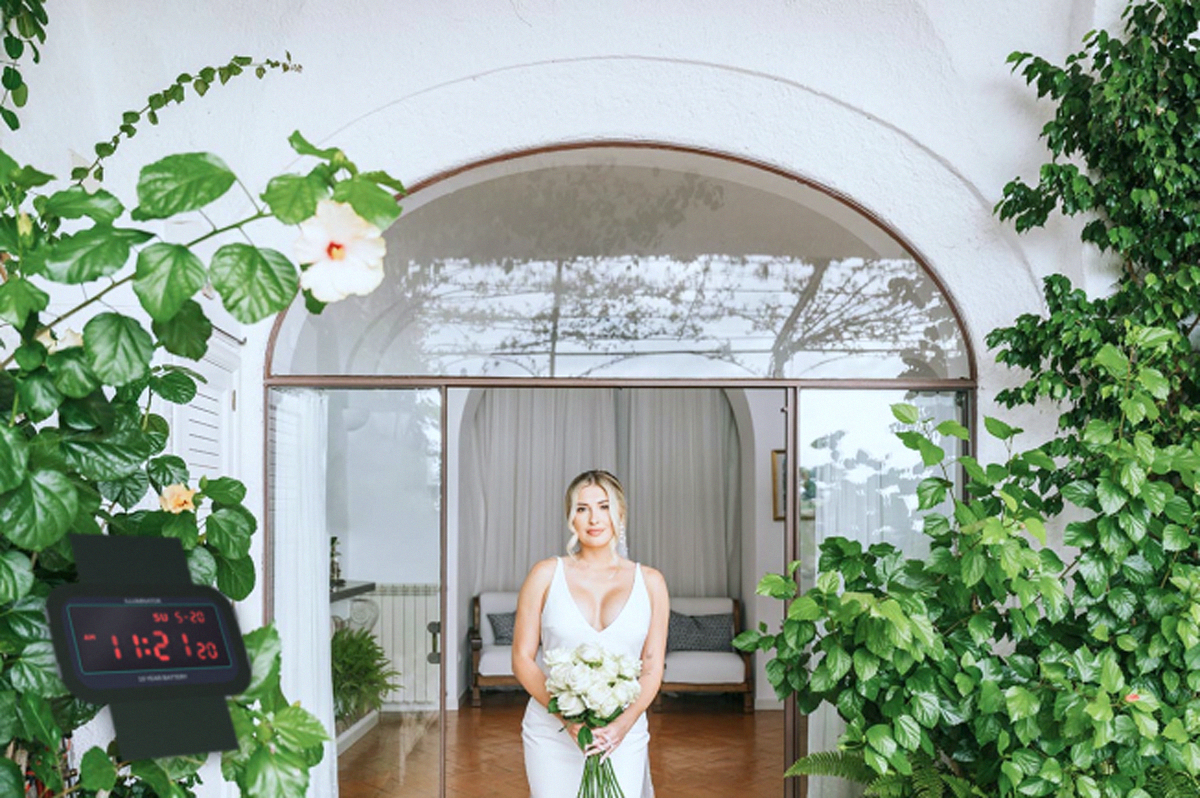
11:21:20
